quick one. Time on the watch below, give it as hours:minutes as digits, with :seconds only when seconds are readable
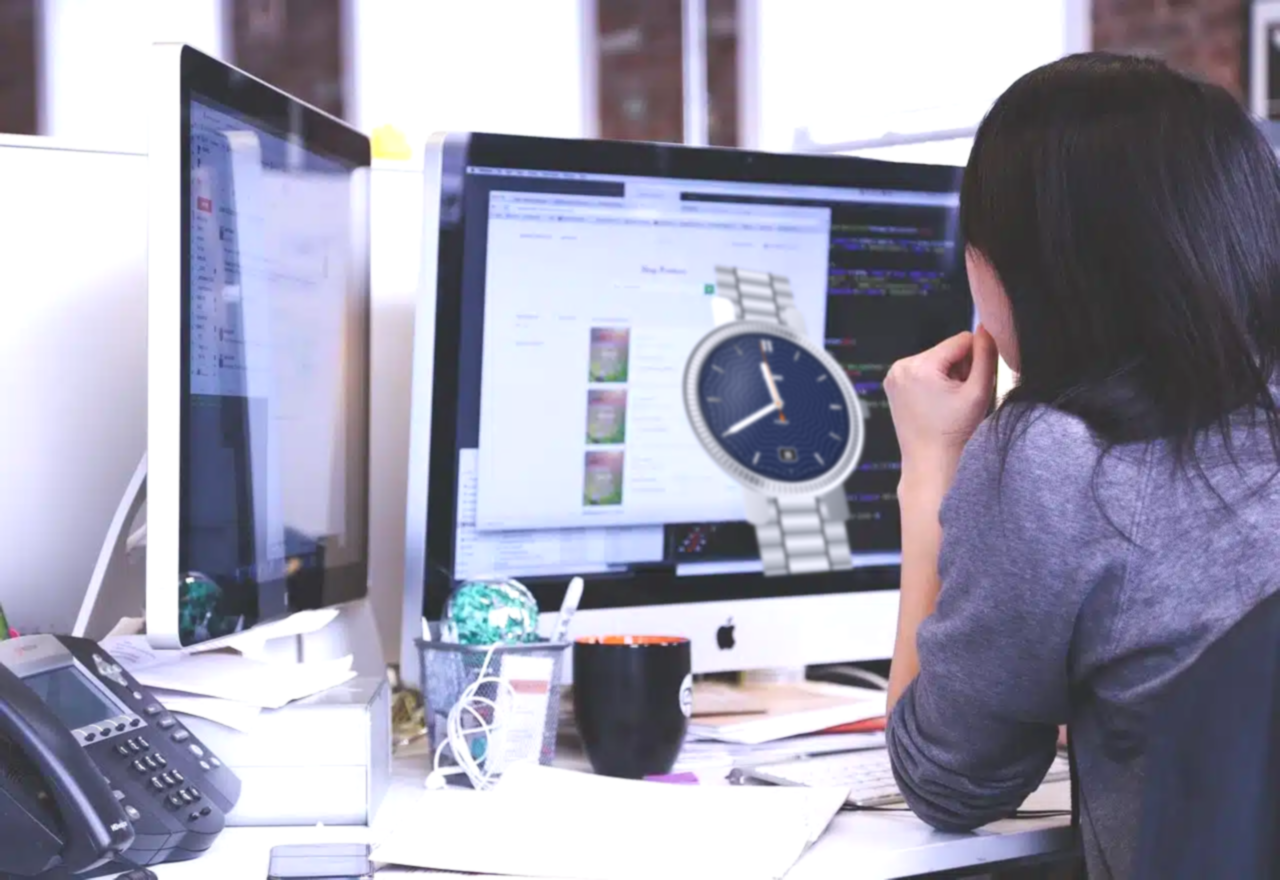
11:39:59
